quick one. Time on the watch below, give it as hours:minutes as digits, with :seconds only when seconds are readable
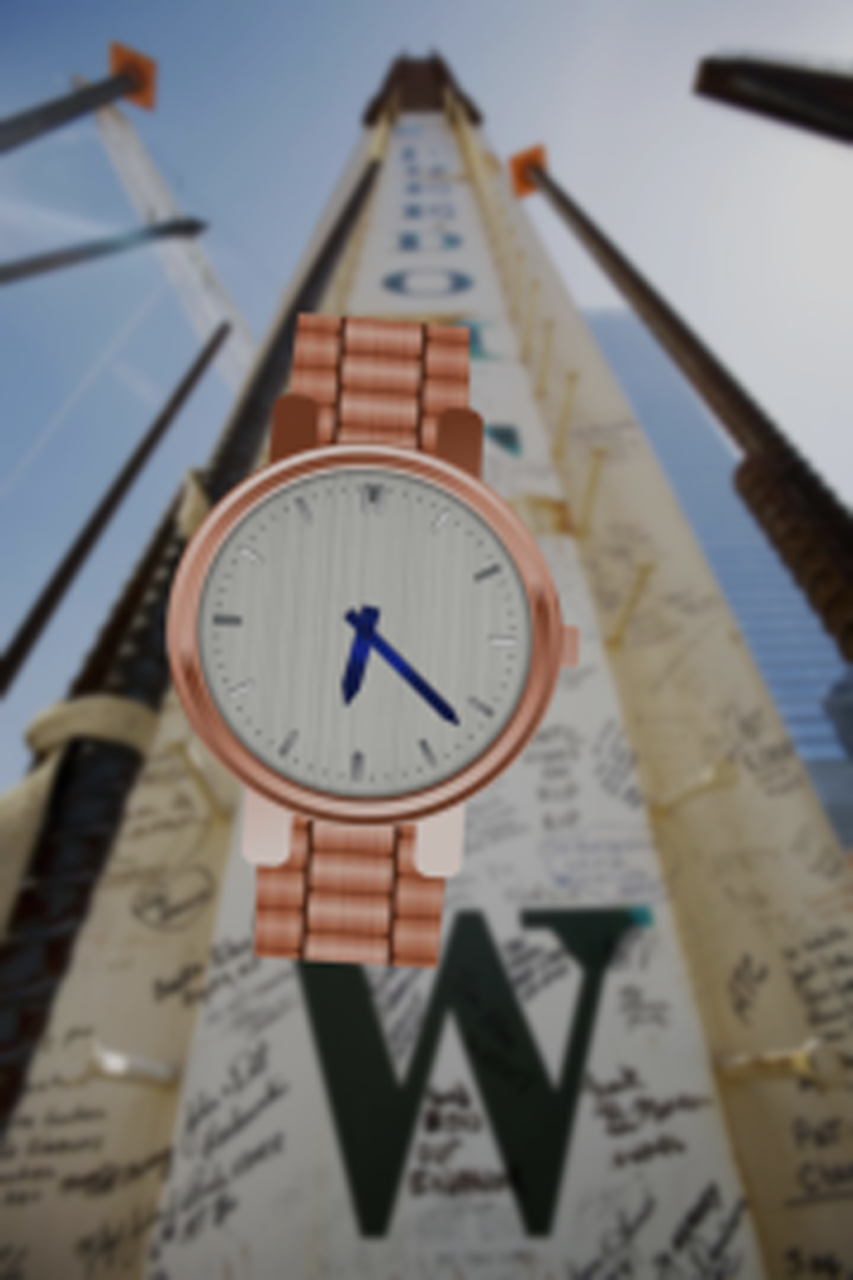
6:22
